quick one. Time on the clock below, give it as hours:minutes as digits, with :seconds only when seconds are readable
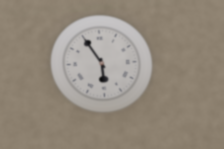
5:55
